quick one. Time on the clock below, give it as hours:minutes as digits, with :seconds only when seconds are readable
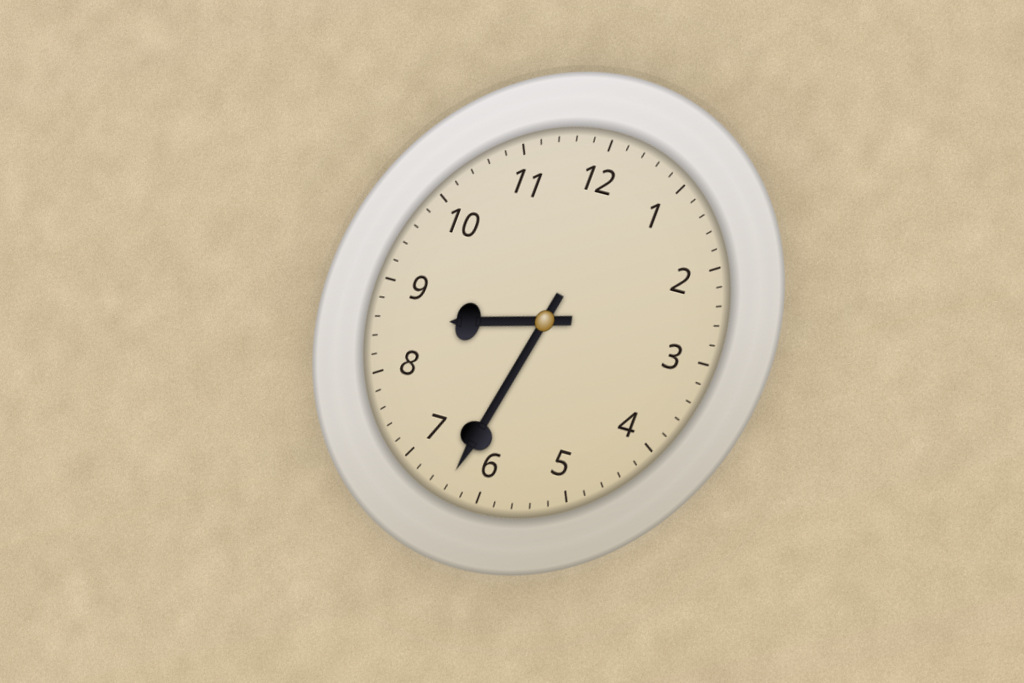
8:32
